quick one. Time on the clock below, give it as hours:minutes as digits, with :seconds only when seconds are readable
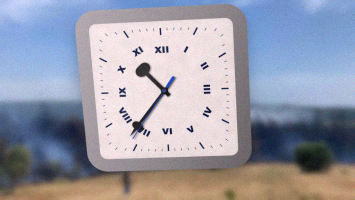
10:36:36
